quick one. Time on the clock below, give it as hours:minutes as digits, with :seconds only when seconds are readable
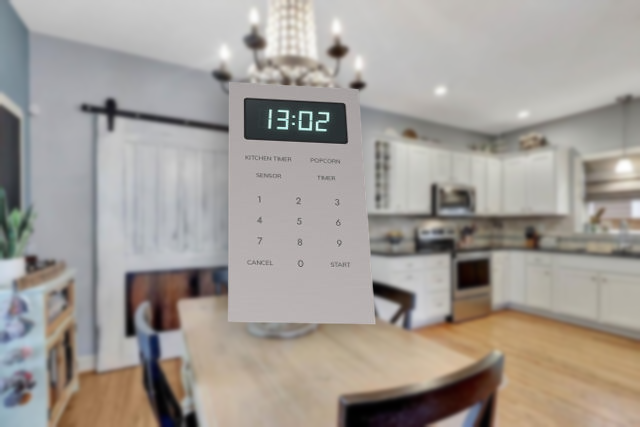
13:02
